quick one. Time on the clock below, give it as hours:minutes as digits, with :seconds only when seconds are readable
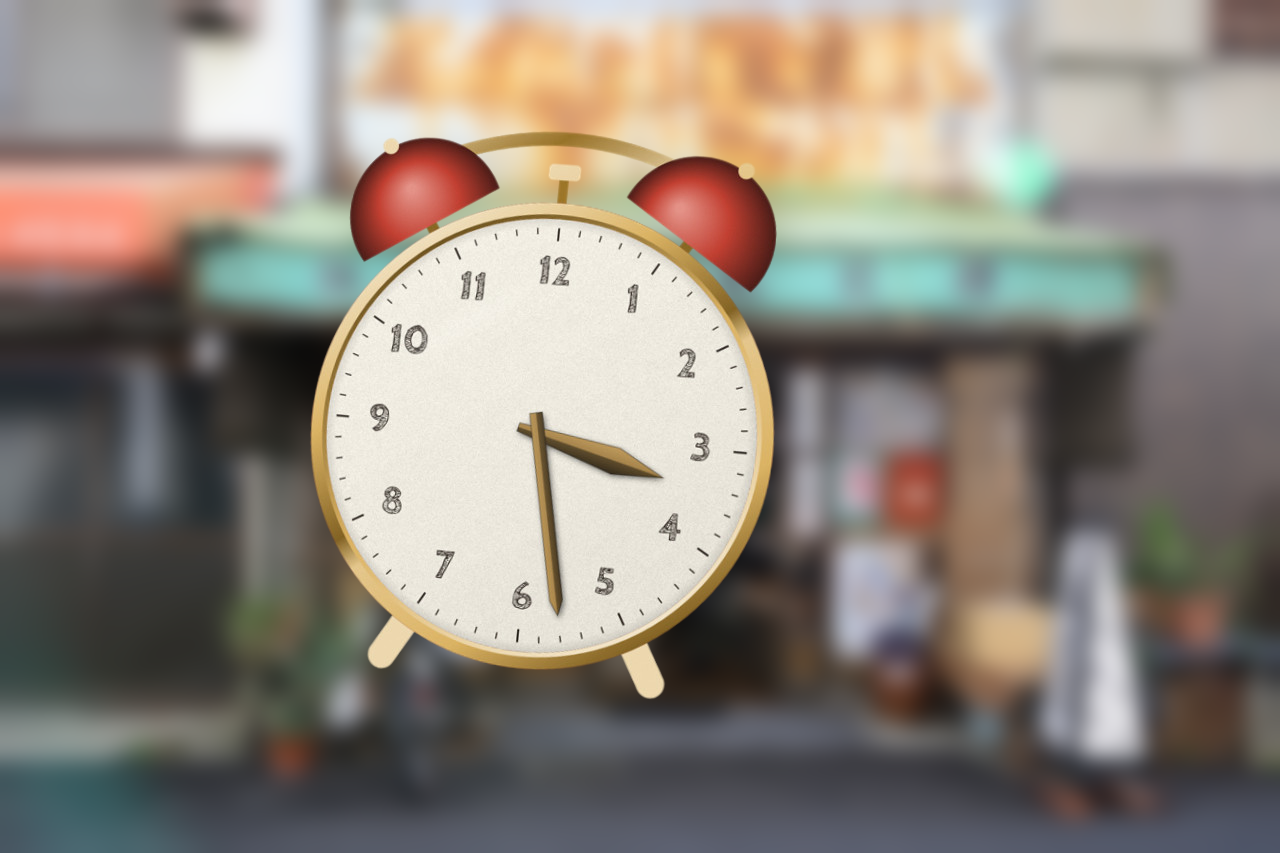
3:28
